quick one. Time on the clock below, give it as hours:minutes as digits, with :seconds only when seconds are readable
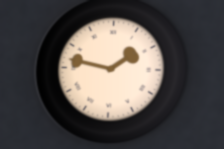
1:47
